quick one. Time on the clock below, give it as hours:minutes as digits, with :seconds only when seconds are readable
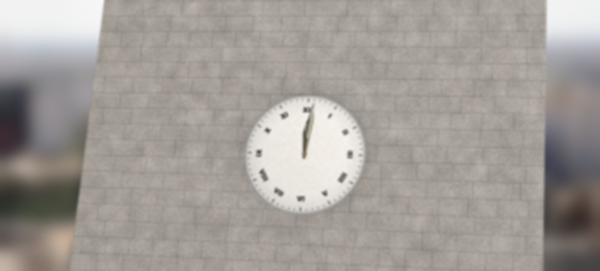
12:01
